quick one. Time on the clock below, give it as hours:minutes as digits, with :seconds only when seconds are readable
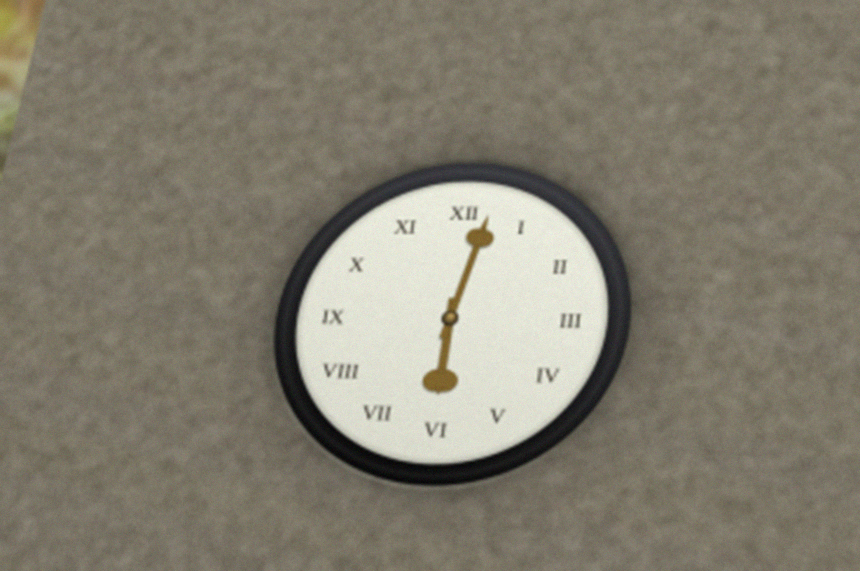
6:02
